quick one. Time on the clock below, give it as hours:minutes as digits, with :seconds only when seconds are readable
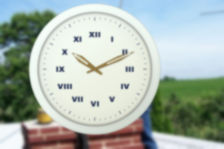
10:11
